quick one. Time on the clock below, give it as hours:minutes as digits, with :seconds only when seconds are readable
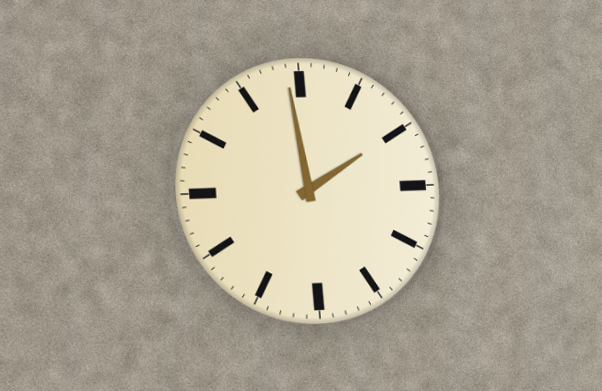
1:59
